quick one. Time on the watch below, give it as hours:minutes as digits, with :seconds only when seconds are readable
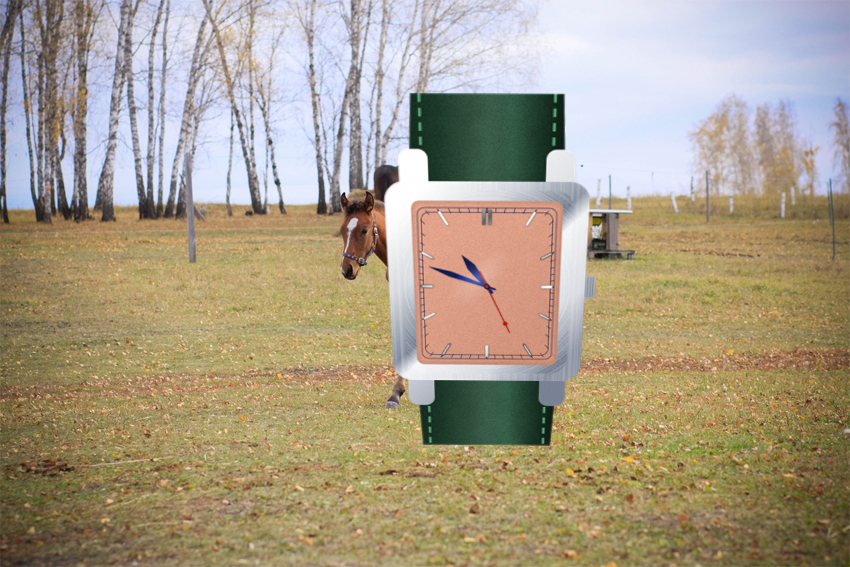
10:48:26
